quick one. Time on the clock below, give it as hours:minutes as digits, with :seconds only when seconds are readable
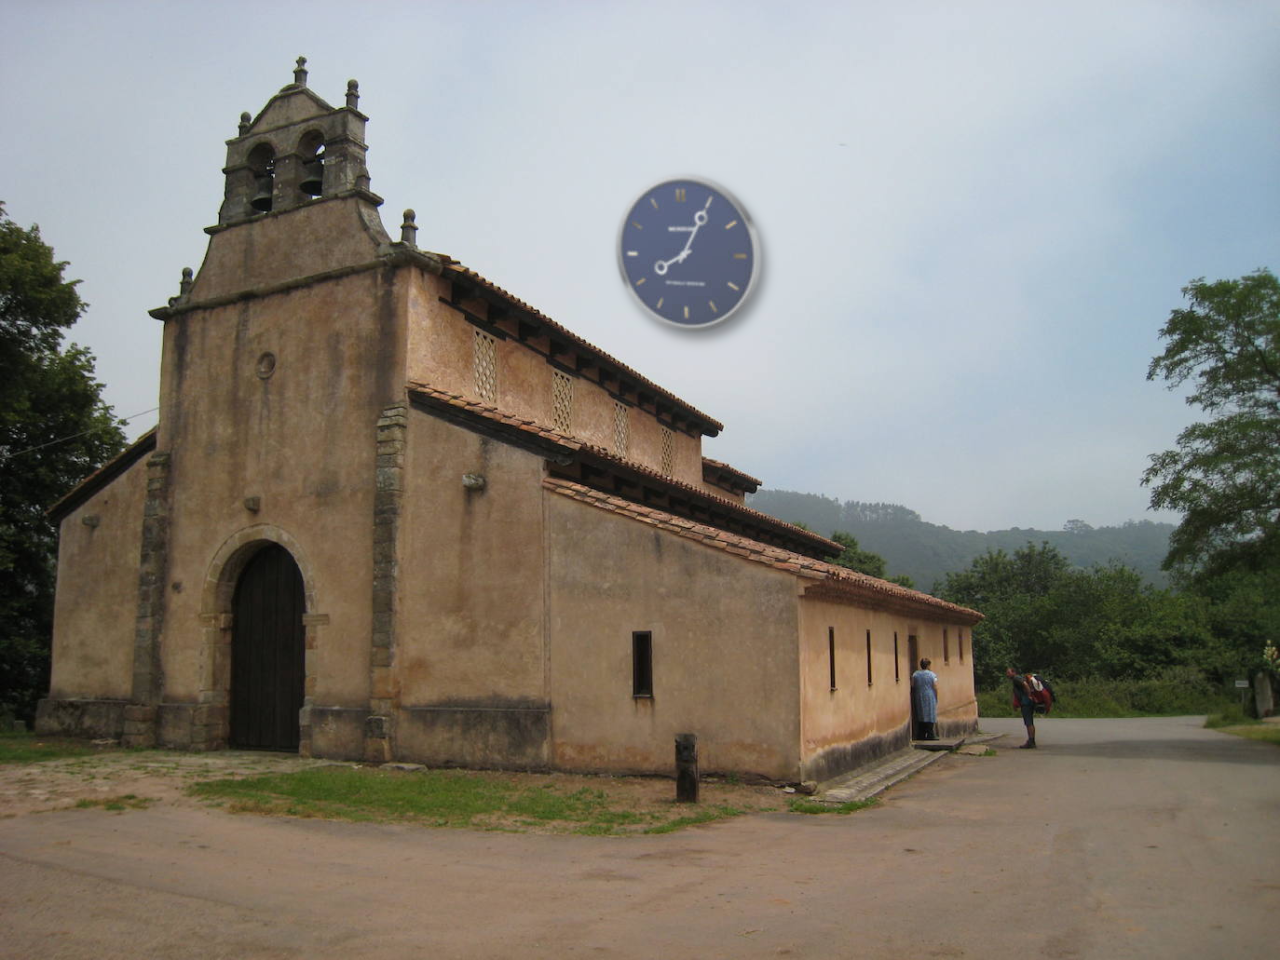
8:05
